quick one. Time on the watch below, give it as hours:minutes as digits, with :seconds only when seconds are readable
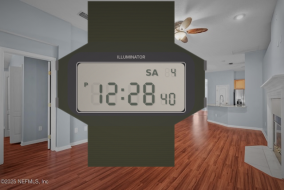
12:28:40
